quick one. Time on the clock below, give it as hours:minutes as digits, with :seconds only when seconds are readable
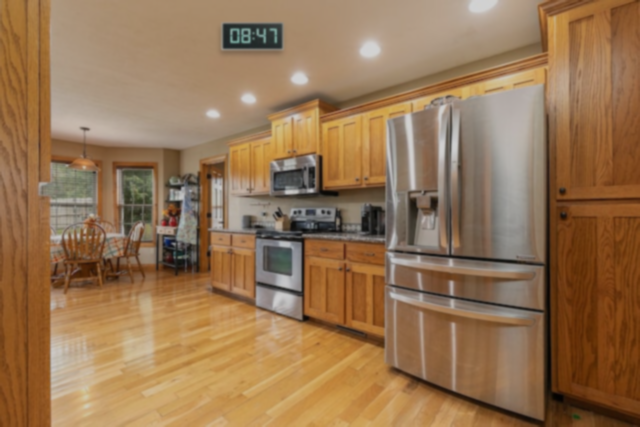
8:47
